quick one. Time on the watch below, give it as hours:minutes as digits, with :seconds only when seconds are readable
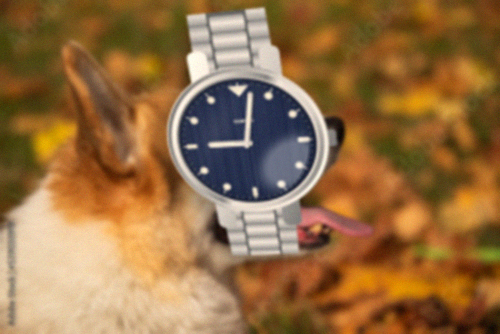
9:02
